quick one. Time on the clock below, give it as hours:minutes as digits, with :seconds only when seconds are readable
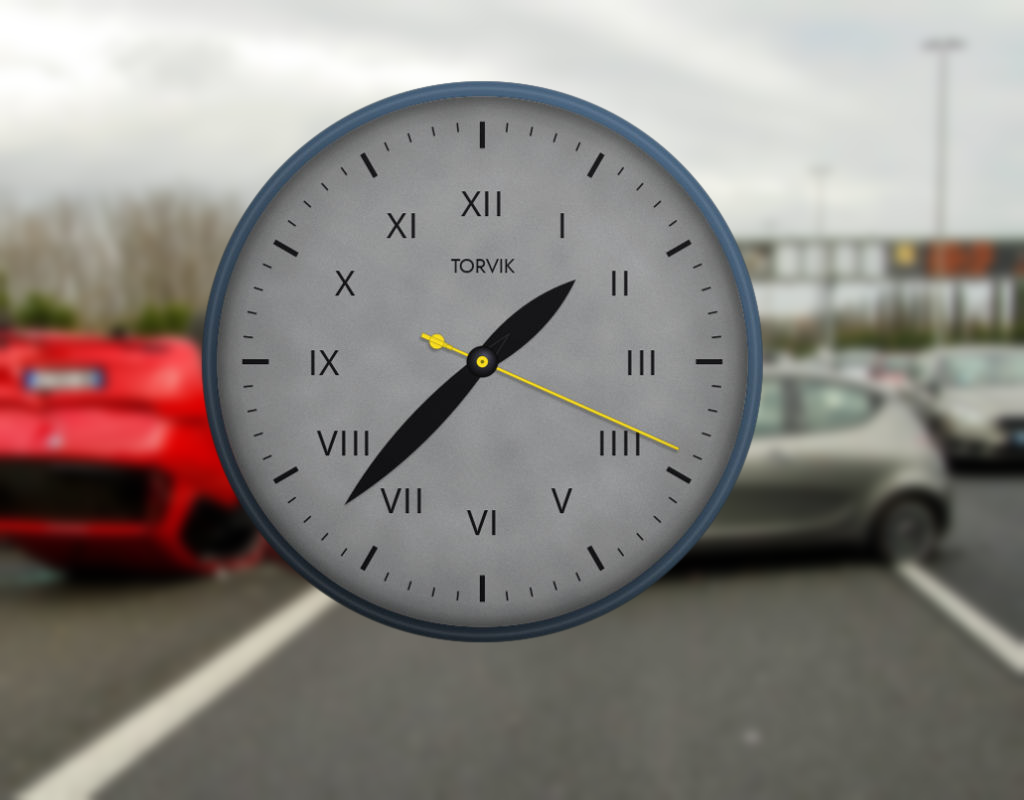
1:37:19
